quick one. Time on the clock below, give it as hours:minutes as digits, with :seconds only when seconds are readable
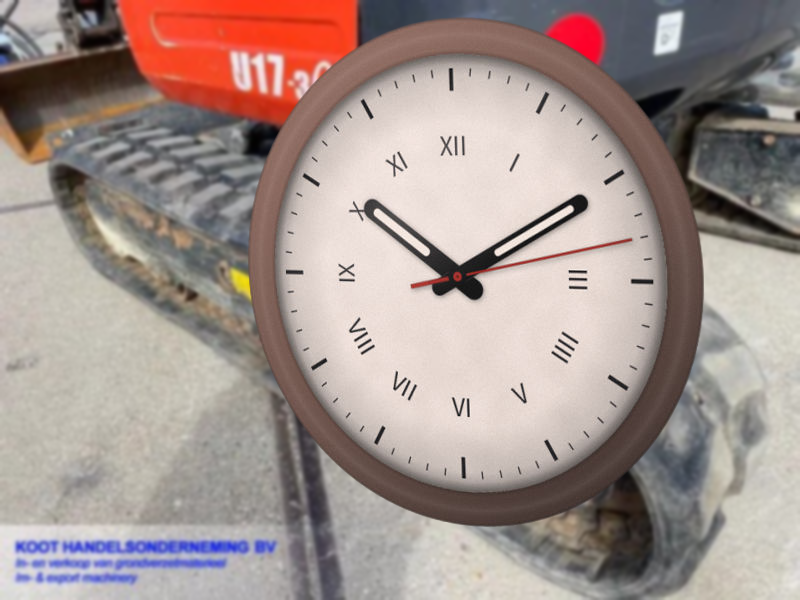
10:10:13
